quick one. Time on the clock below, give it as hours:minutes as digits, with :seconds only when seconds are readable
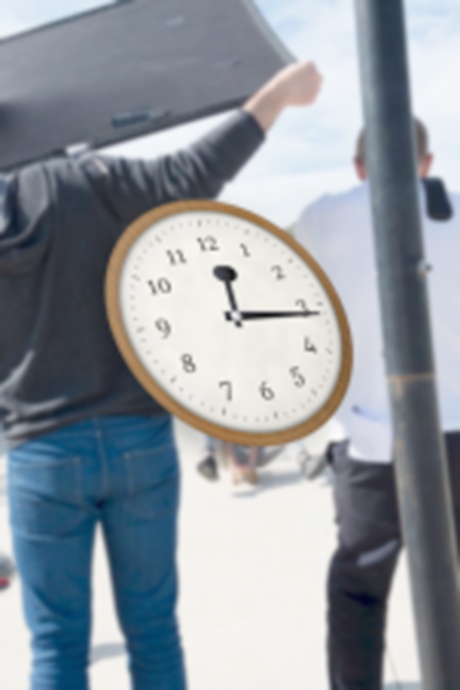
12:16
